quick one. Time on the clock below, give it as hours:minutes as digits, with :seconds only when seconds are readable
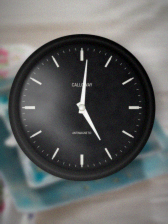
5:01
